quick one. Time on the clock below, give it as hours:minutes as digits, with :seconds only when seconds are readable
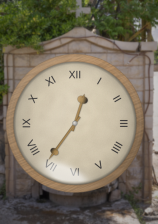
12:36
